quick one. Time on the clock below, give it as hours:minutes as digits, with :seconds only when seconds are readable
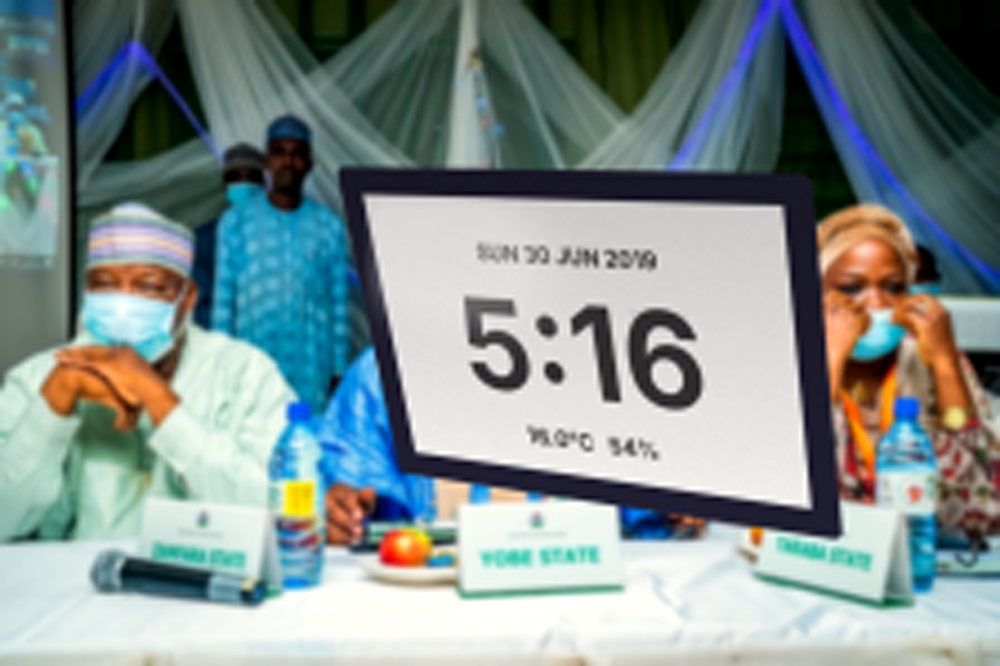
5:16
